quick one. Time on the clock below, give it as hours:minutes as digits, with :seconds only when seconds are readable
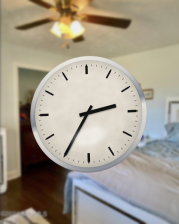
2:35
